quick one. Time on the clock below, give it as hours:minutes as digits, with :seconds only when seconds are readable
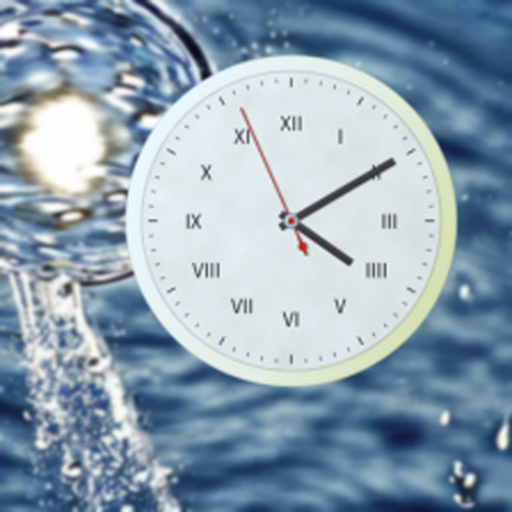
4:09:56
